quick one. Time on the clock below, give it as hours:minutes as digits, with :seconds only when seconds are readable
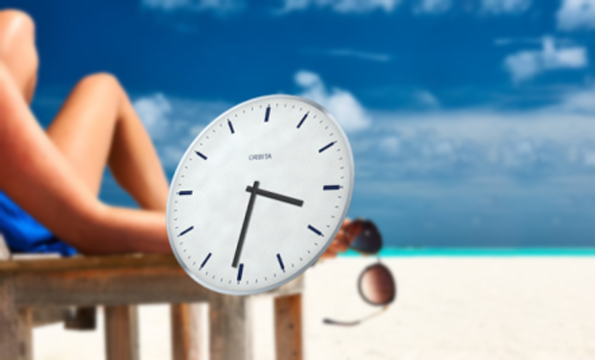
3:31
